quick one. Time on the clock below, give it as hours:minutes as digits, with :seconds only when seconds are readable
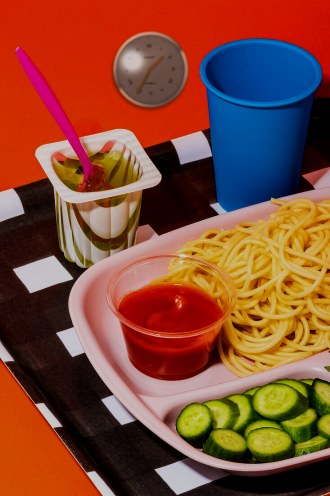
1:35
